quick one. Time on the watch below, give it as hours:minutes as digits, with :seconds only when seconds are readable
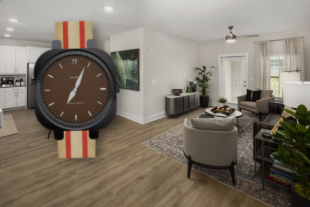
7:04
